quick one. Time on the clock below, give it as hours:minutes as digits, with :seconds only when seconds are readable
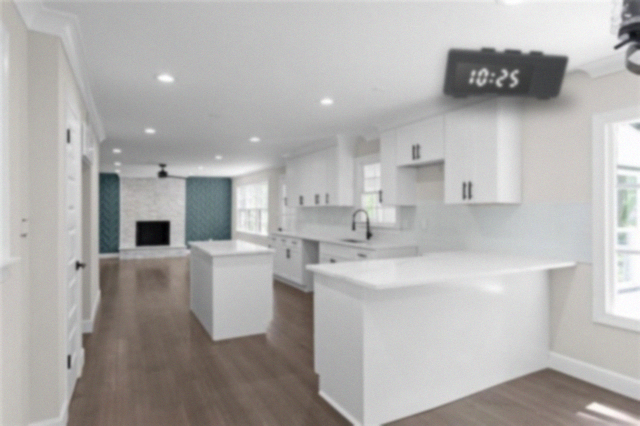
10:25
